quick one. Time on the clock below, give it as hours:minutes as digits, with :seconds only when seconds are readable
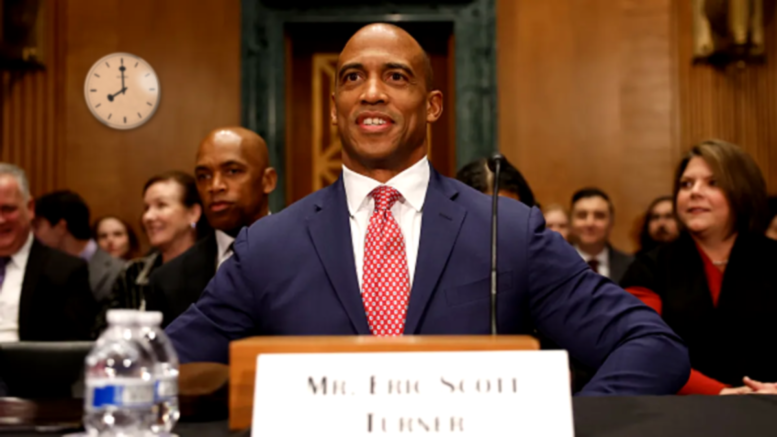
8:00
